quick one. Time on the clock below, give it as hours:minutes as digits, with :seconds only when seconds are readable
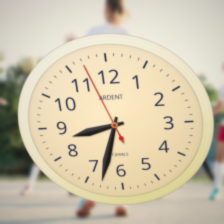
8:32:57
